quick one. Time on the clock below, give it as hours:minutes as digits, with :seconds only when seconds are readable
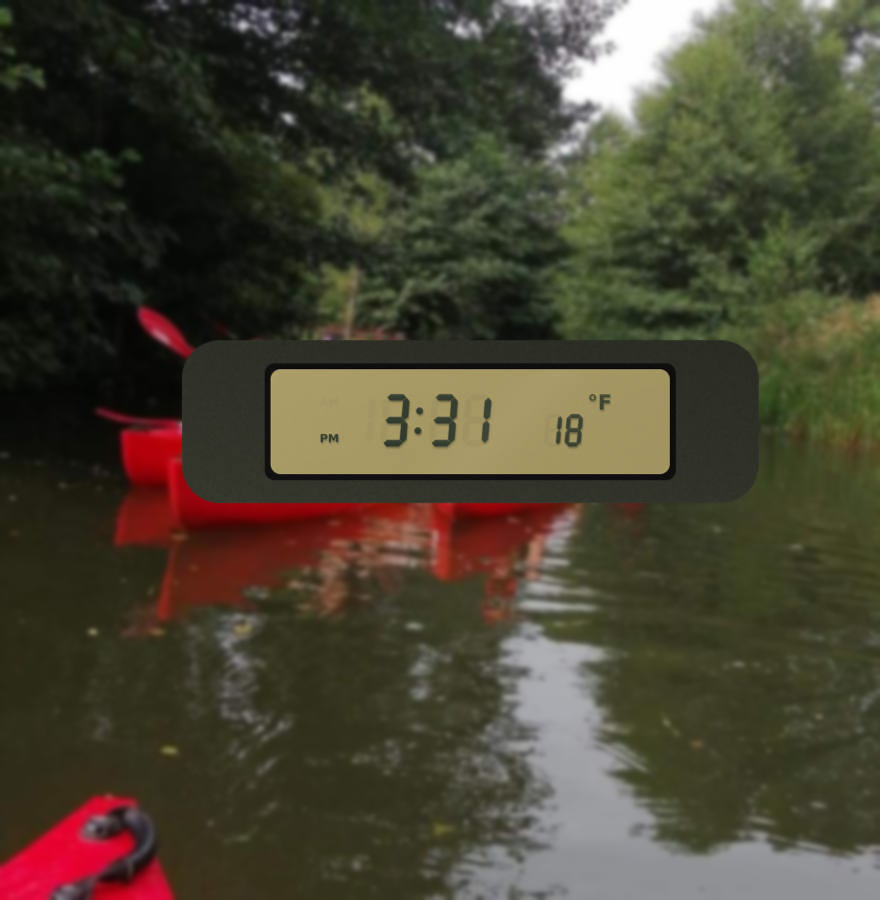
3:31
